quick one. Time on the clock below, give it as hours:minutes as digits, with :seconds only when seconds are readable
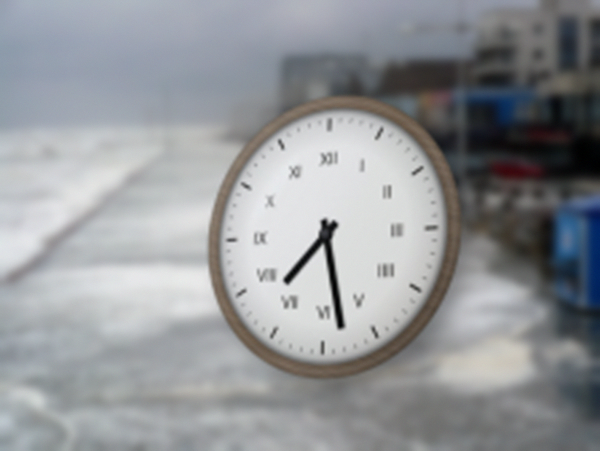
7:28
